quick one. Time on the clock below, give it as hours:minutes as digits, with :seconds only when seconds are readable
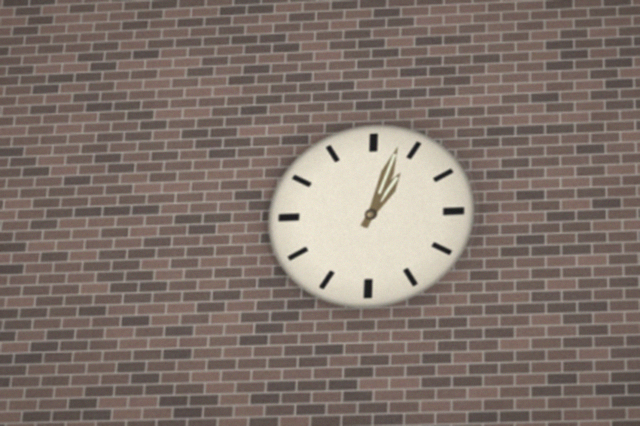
1:03
